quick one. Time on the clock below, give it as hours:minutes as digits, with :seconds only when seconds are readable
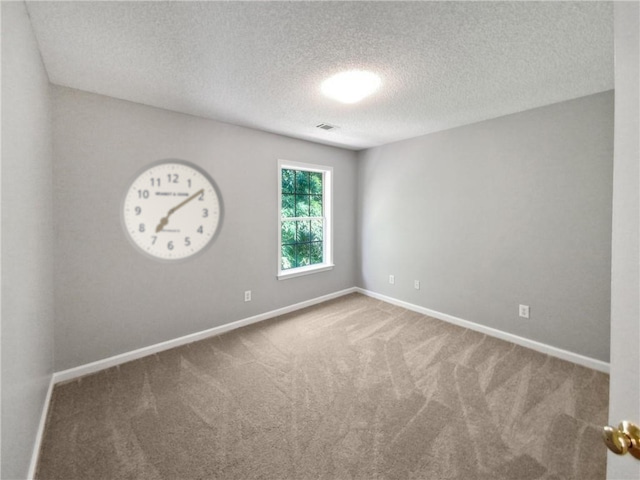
7:09
